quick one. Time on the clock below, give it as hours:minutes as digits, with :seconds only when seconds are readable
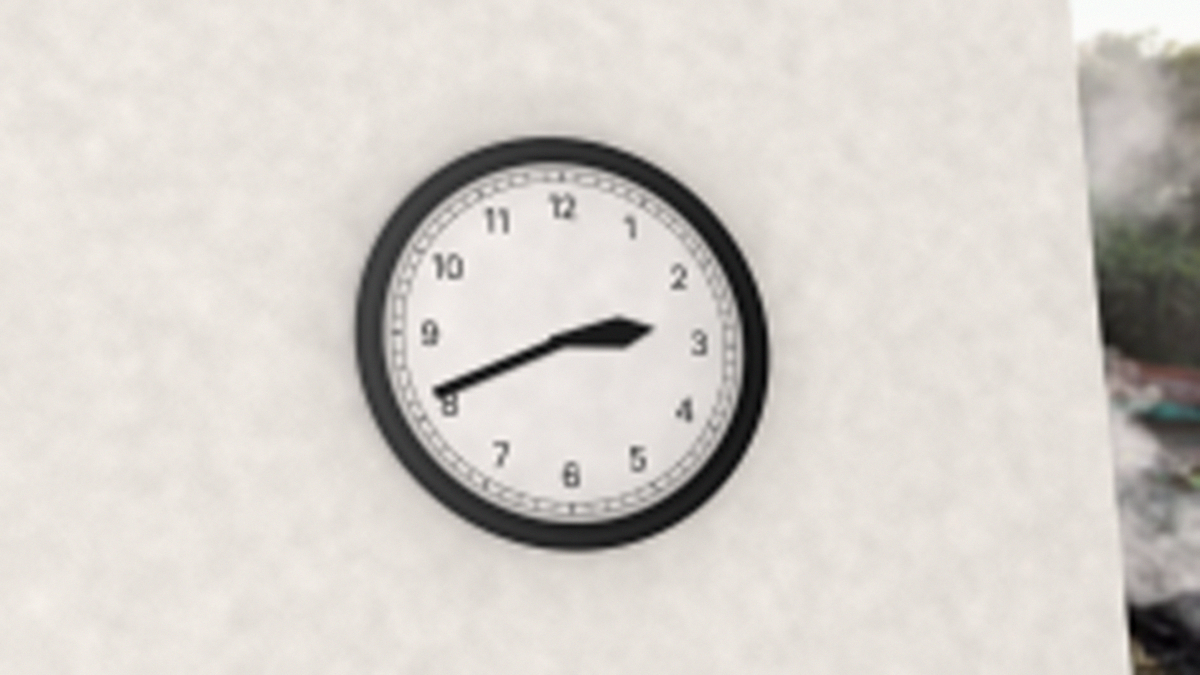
2:41
